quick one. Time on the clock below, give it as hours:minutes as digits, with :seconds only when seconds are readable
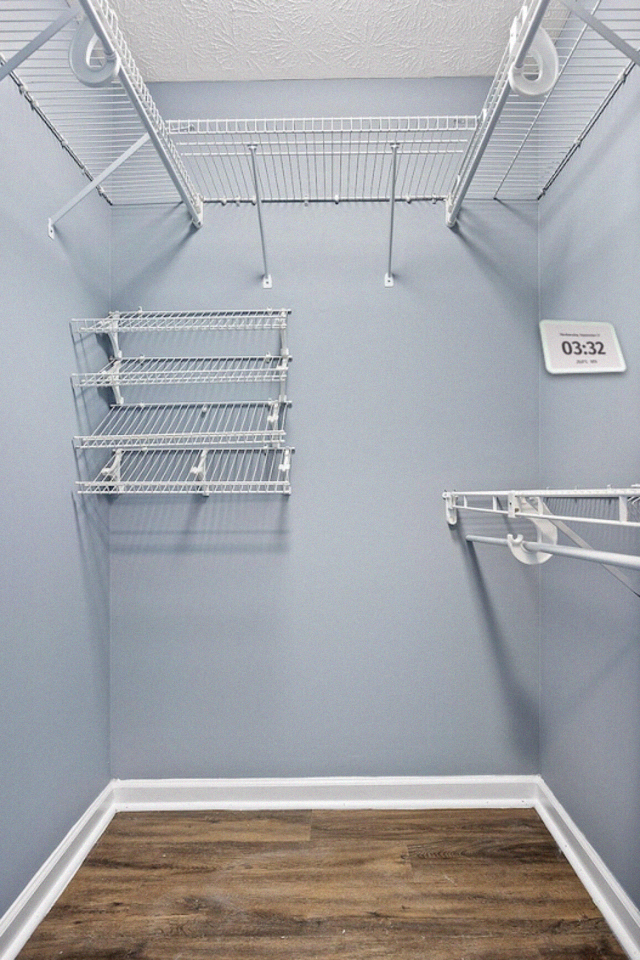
3:32
